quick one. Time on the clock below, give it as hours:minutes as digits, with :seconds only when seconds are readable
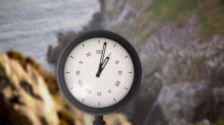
1:02
